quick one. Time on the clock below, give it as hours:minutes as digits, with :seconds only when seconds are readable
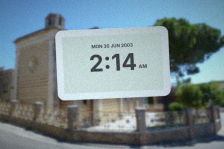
2:14
